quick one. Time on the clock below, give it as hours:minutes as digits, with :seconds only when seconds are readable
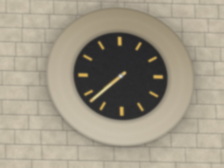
7:38
